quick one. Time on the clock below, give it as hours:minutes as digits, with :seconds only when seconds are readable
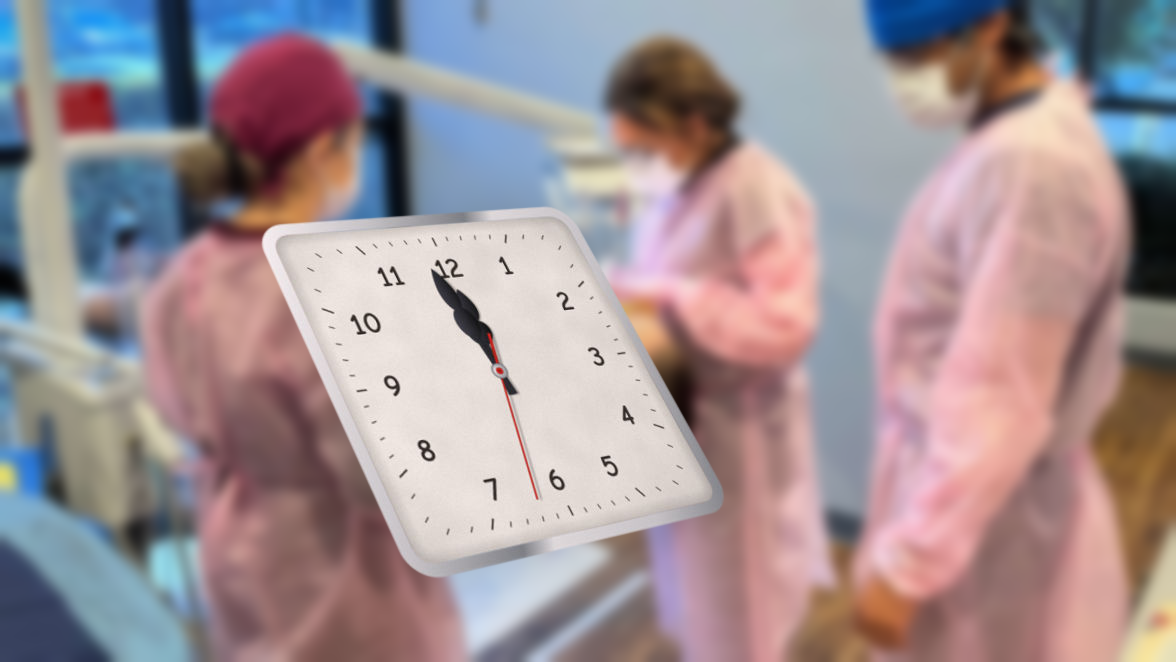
11:58:32
